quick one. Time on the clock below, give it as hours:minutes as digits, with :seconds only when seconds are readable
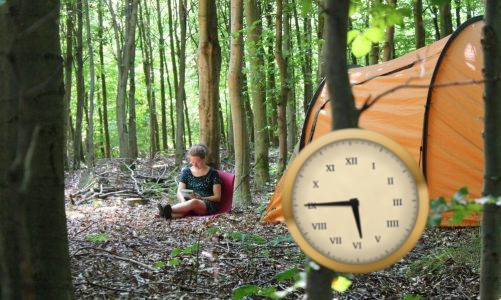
5:45
